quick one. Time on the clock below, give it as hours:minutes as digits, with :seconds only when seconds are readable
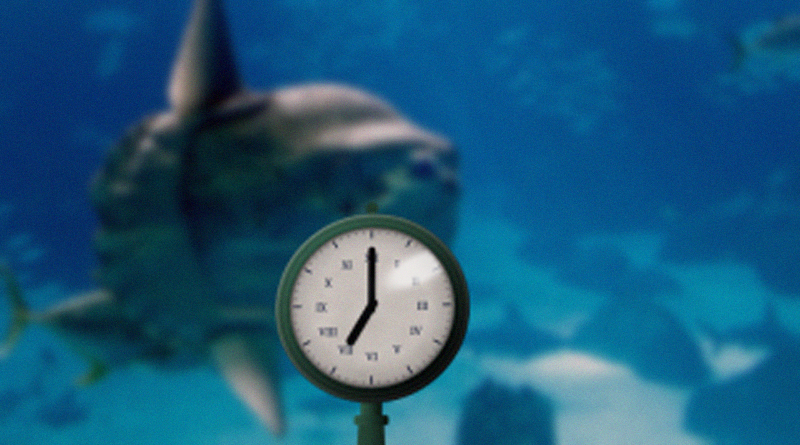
7:00
